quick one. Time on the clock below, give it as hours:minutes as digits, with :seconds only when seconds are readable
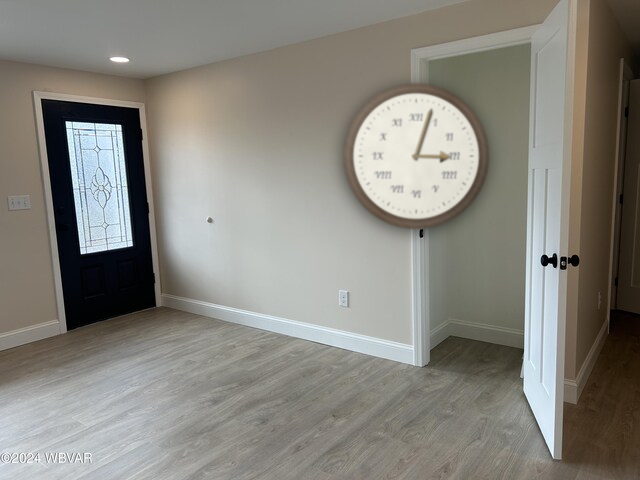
3:03
